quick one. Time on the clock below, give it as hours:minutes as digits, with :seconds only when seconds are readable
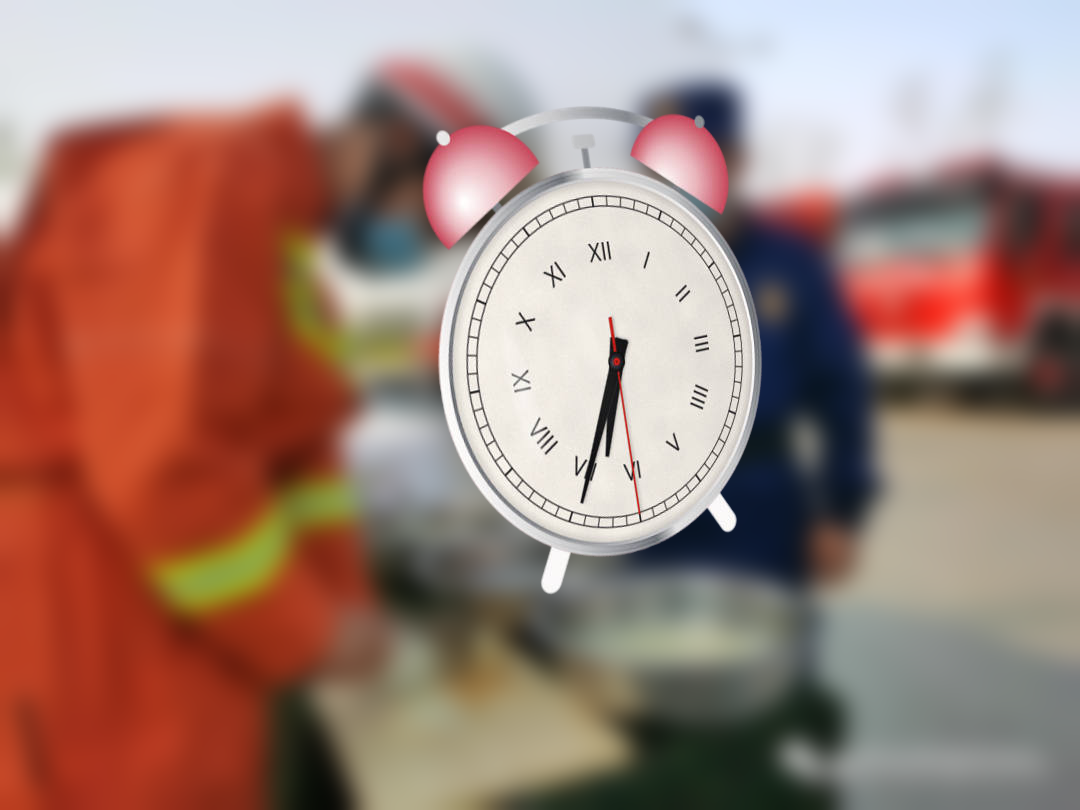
6:34:30
